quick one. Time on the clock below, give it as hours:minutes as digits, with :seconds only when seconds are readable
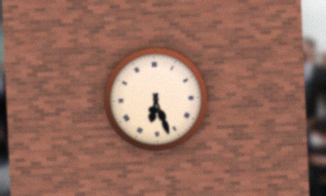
6:27
